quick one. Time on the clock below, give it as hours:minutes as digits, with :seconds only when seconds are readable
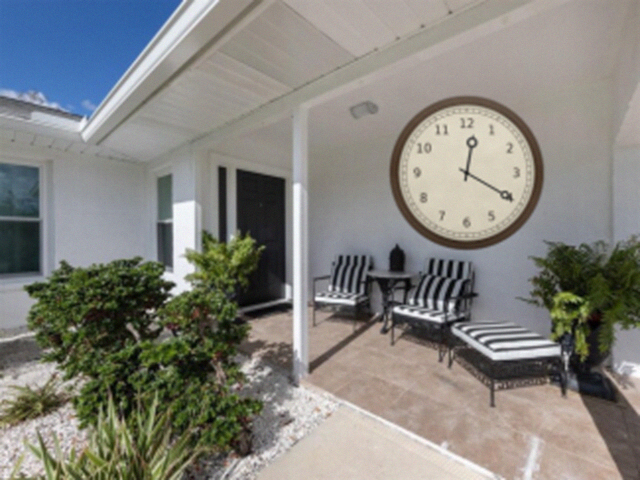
12:20
